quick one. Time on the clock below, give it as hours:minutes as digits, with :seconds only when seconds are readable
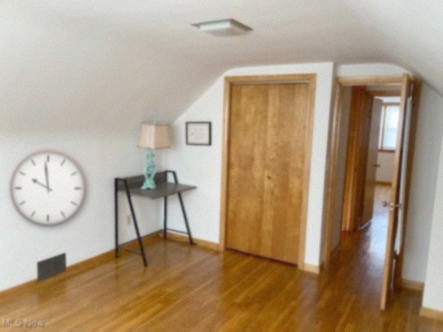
9:59
